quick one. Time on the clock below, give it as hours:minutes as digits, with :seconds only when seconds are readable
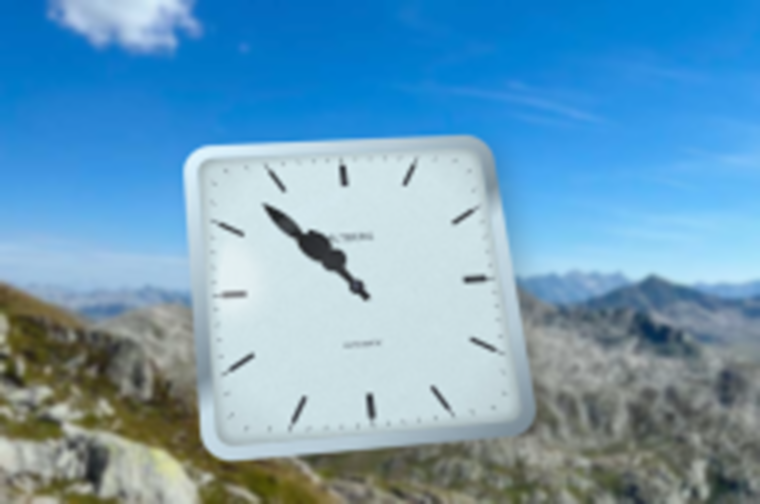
10:53
